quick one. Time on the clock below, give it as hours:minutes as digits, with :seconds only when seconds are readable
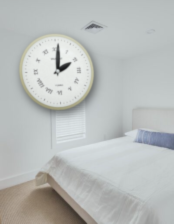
2:01
